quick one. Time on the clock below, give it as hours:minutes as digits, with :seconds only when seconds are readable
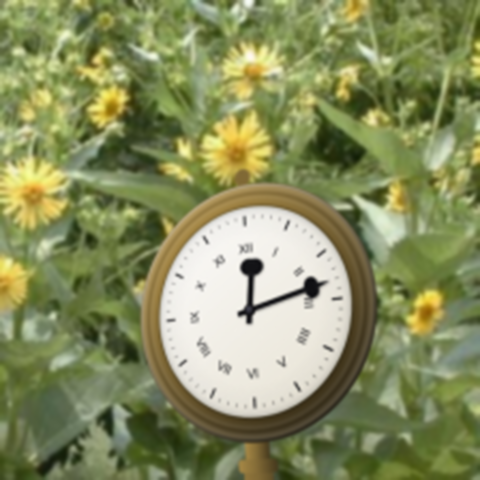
12:13
